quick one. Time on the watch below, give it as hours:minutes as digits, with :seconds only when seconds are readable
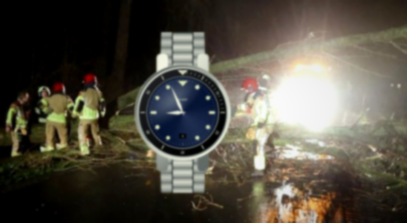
8:56
